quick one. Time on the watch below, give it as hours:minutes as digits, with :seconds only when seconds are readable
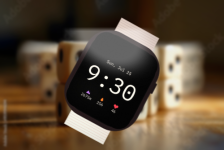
9:30
